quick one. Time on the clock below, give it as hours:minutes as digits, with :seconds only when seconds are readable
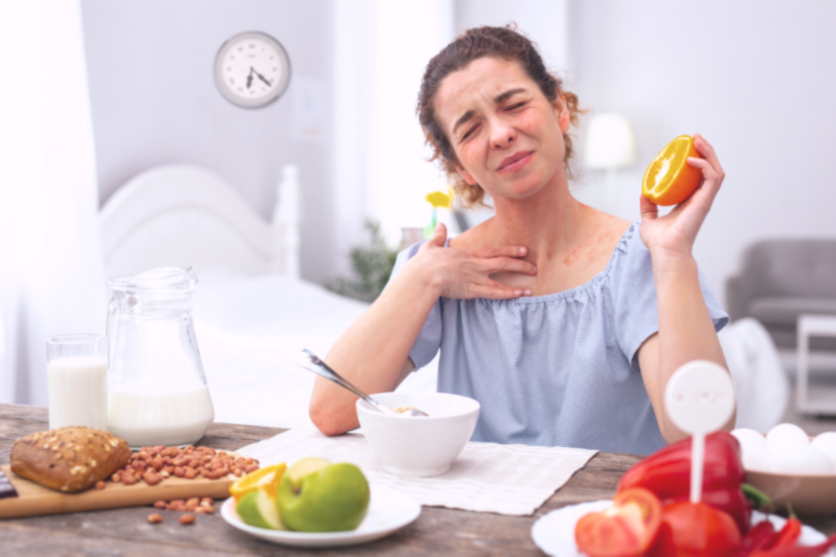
6:22
